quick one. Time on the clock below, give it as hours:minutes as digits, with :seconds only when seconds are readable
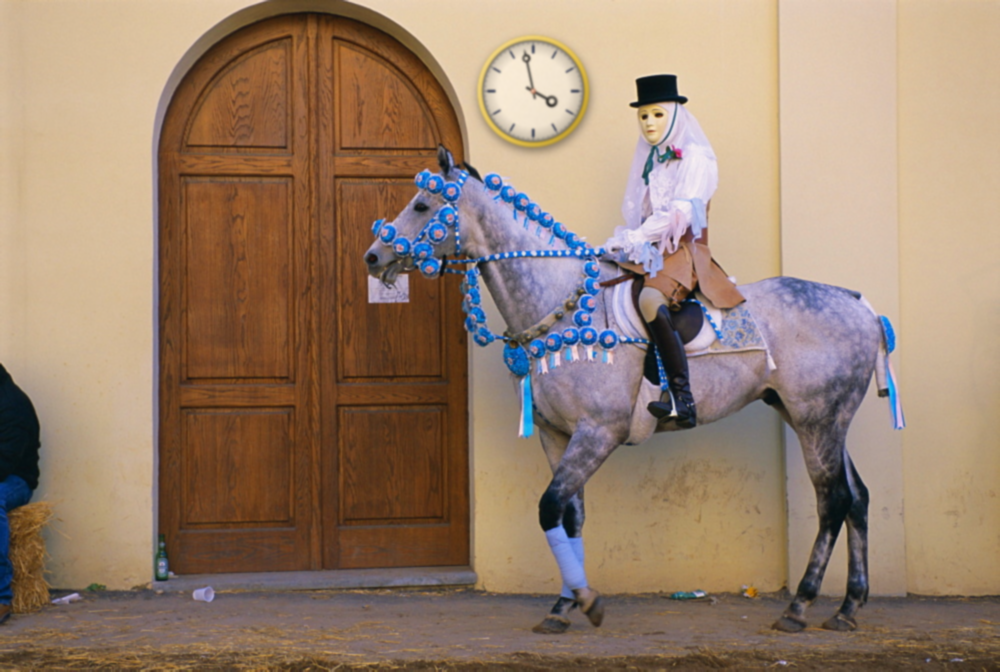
3:58
